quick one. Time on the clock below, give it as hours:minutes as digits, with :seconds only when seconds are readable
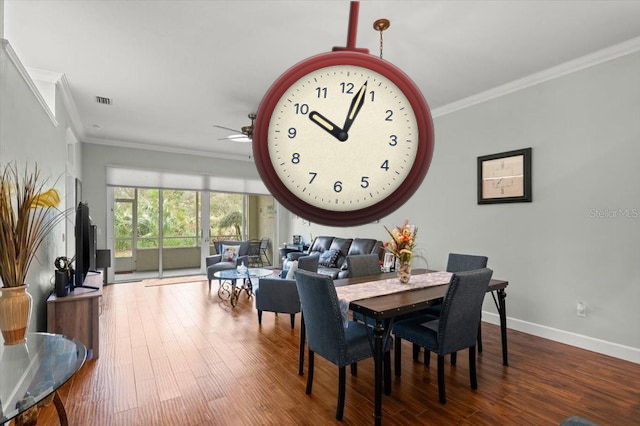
10:03
